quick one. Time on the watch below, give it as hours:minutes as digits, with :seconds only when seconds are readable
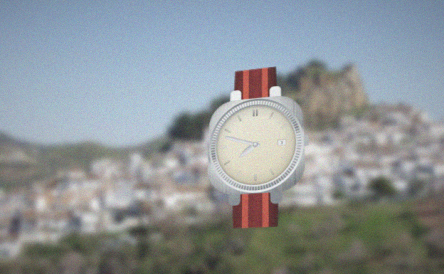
7:48
